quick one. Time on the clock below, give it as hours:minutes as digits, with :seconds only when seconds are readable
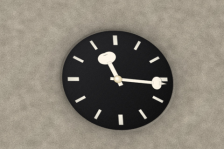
11:16
